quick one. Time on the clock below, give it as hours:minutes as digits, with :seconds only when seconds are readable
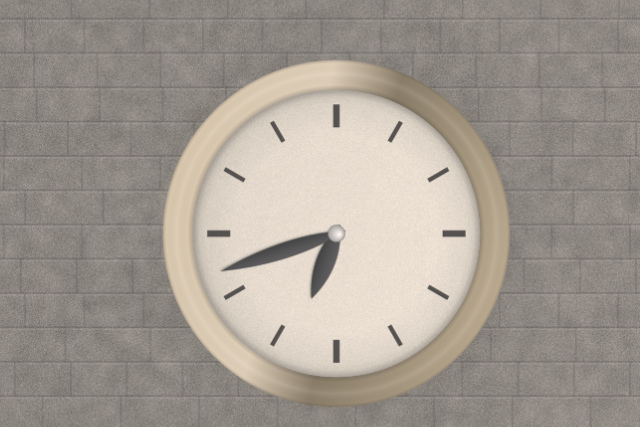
6:42
